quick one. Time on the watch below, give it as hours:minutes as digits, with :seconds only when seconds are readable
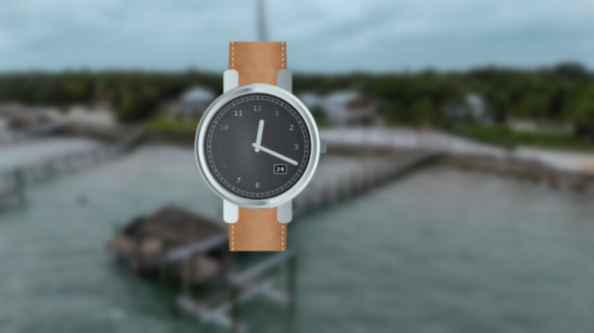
12:19
